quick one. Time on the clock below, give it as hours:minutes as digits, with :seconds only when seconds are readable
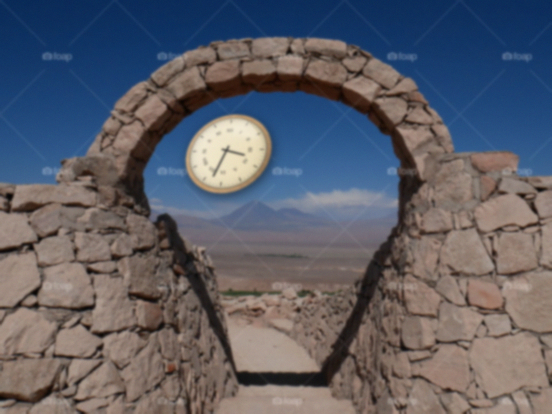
3:33
